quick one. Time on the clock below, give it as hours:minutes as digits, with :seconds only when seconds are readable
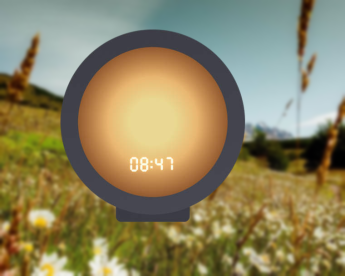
8:47
